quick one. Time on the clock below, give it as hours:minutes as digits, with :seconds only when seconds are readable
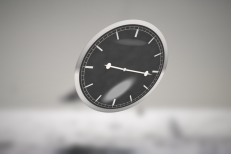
9:16
